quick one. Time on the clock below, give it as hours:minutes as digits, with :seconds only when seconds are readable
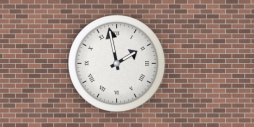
1:58
